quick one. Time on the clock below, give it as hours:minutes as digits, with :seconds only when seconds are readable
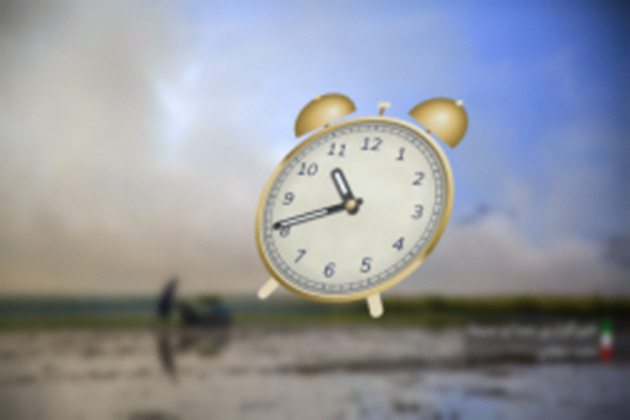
10:41
